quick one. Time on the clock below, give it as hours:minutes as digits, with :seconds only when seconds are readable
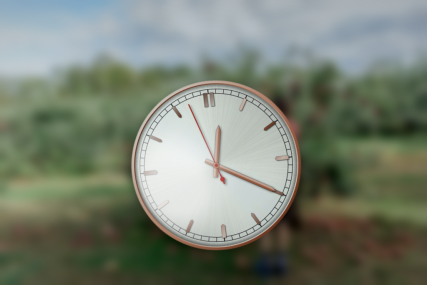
12:19:57
